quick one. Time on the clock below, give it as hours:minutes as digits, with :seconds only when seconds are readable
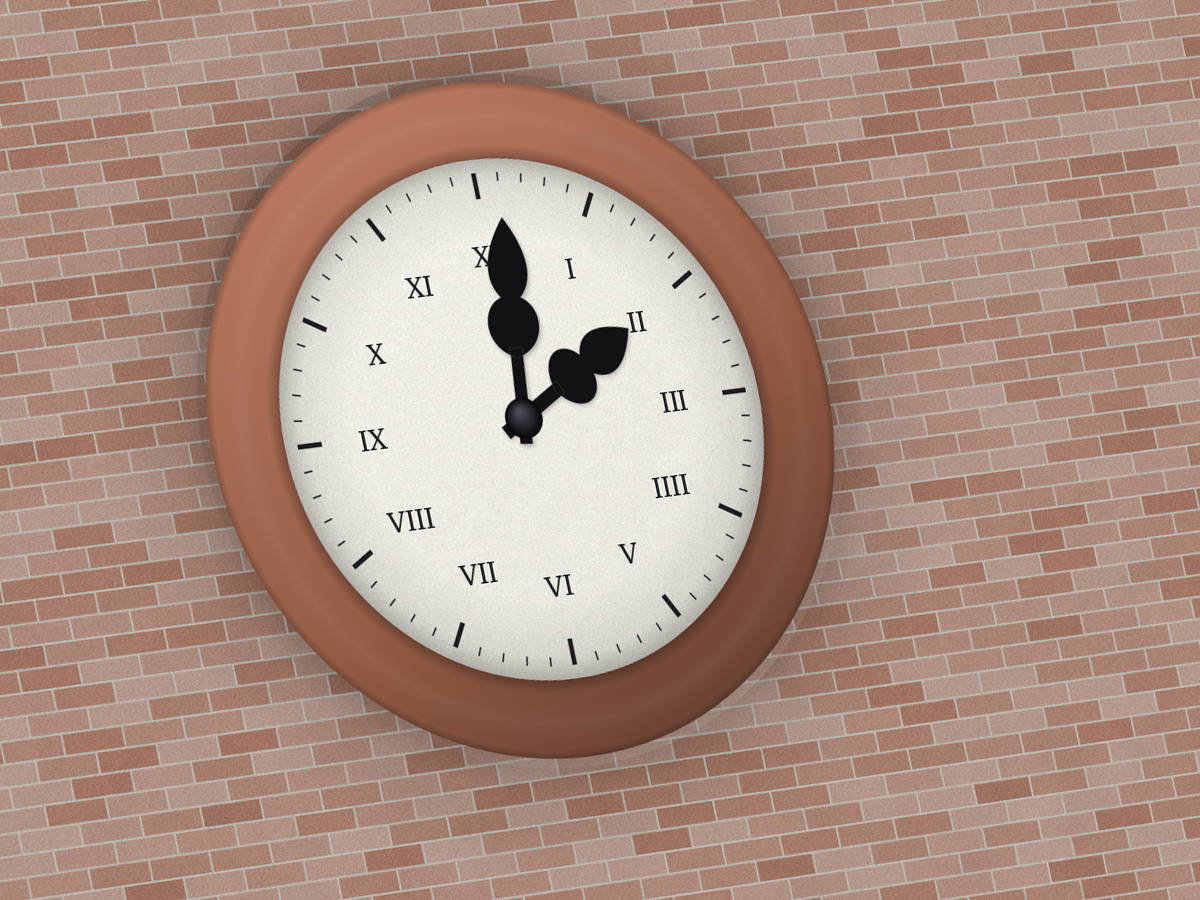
2:01
